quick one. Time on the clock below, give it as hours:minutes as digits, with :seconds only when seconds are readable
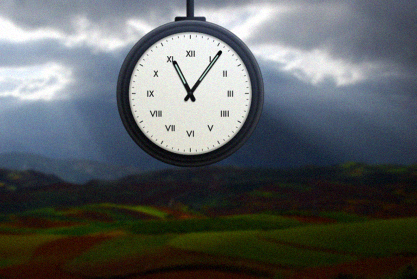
11:06
